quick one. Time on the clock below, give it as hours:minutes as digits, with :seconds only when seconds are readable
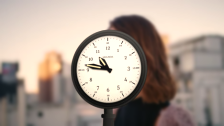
10:47
